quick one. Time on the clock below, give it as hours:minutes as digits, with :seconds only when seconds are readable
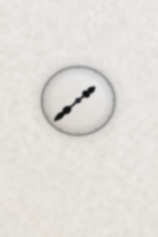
1:38
